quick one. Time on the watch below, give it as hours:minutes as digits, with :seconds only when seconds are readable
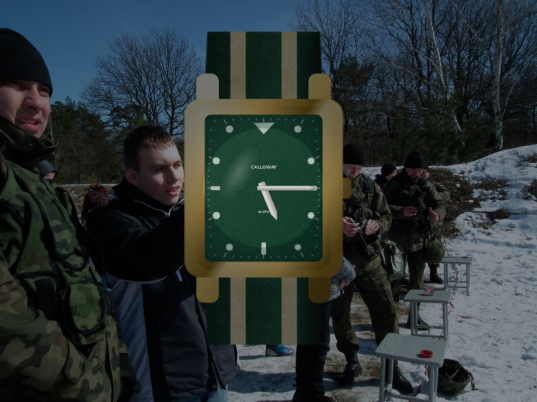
5:15
